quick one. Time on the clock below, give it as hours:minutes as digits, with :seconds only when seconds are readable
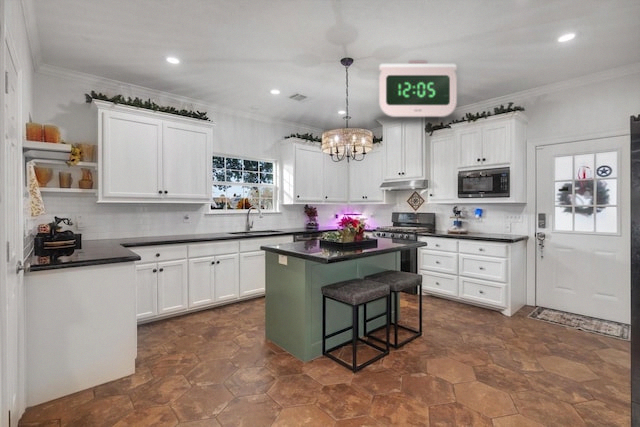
12:05
